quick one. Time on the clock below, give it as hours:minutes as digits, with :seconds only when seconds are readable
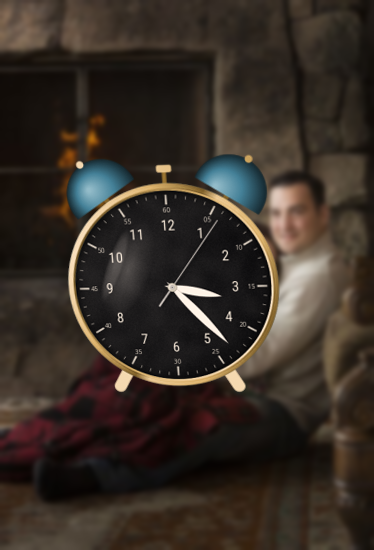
3:23:06
